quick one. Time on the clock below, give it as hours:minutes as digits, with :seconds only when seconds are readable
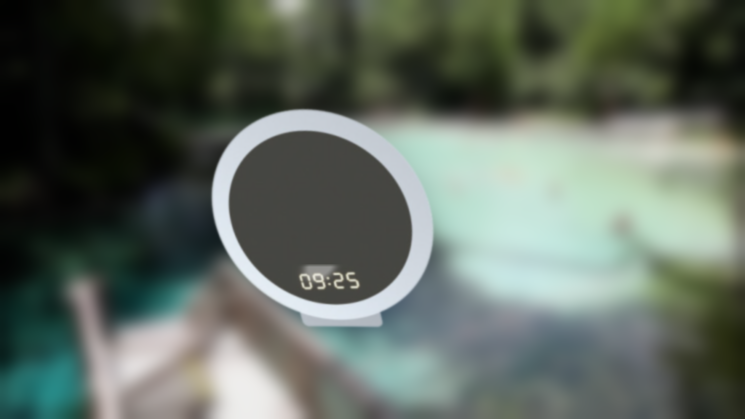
9:25
